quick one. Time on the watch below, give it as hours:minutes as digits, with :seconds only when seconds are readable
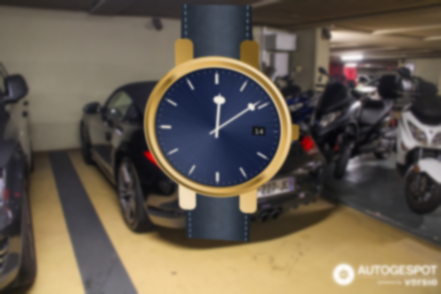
12:09
